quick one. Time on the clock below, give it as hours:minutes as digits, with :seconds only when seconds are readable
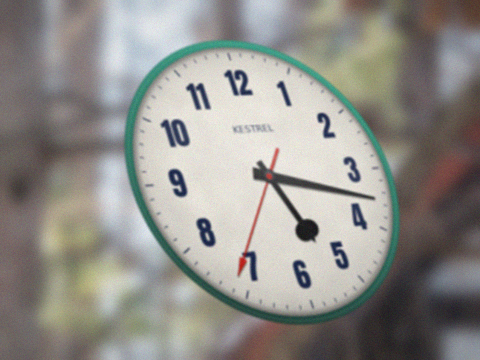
5:17:36
